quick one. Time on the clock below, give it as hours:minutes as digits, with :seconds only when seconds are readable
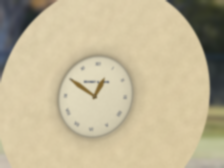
12:50
